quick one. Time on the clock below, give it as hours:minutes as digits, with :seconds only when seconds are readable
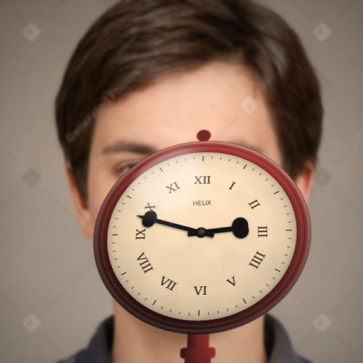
2:48
